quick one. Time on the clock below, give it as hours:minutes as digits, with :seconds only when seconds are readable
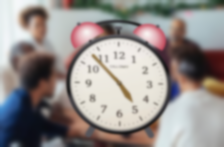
4:53
